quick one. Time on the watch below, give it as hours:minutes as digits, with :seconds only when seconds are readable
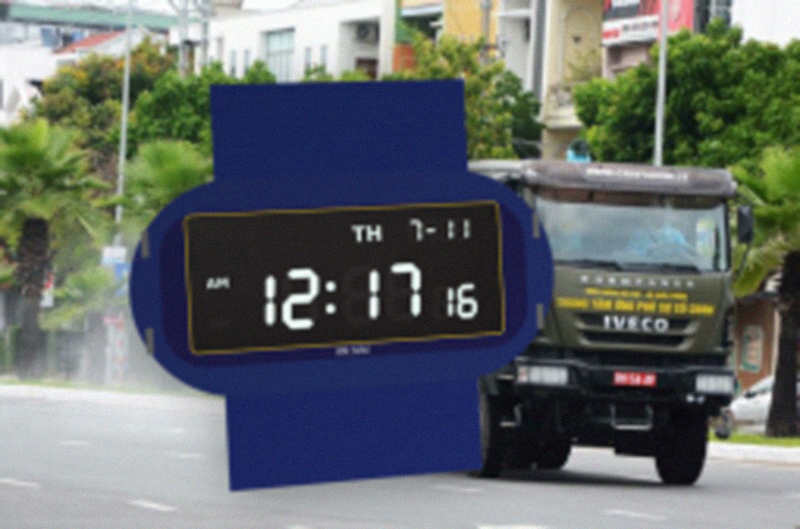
12:17:16
